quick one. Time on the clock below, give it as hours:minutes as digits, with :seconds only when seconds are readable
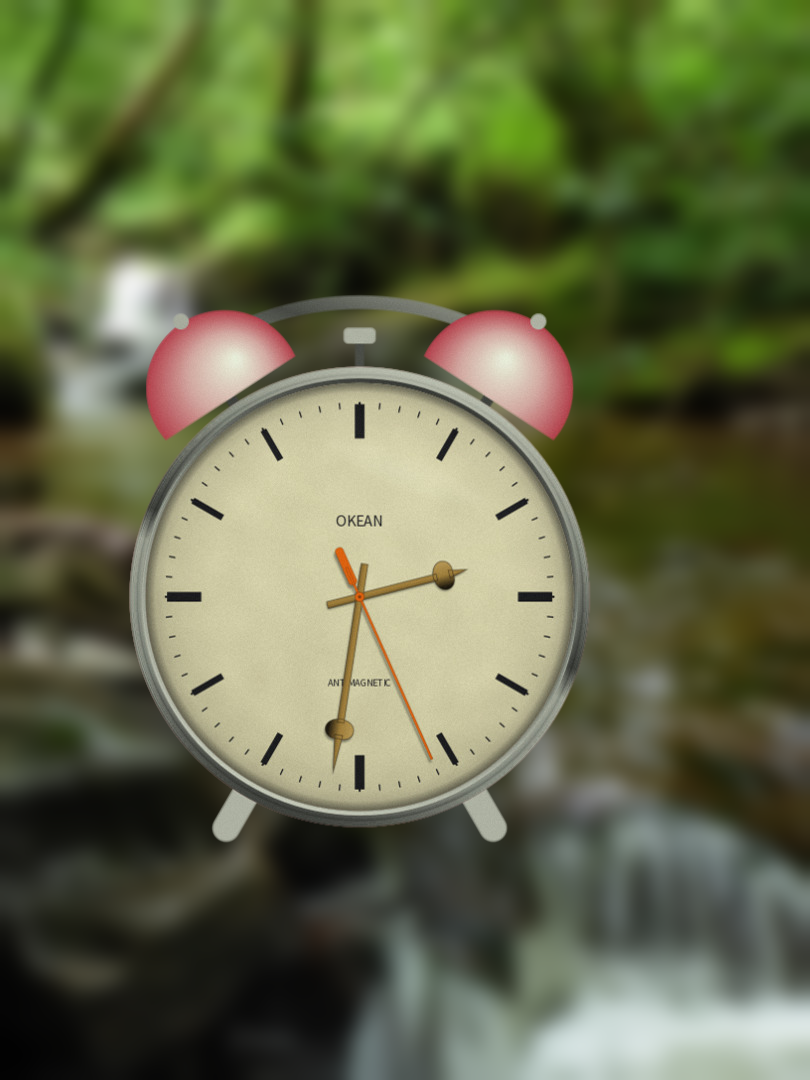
2:31:26
